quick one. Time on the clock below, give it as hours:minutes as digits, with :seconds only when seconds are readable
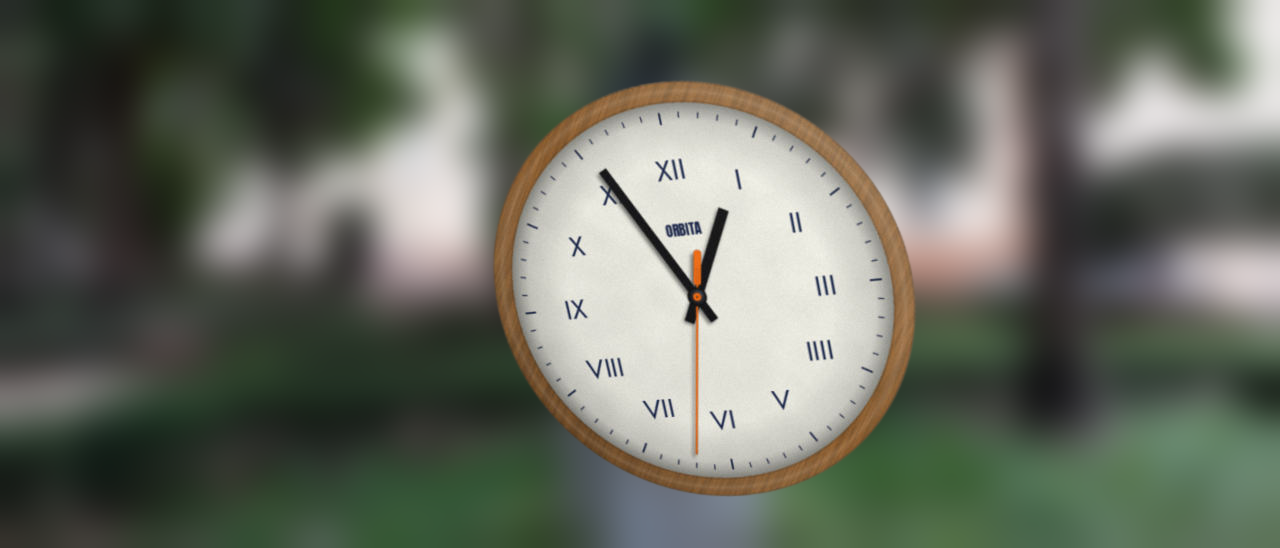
12:55:32
